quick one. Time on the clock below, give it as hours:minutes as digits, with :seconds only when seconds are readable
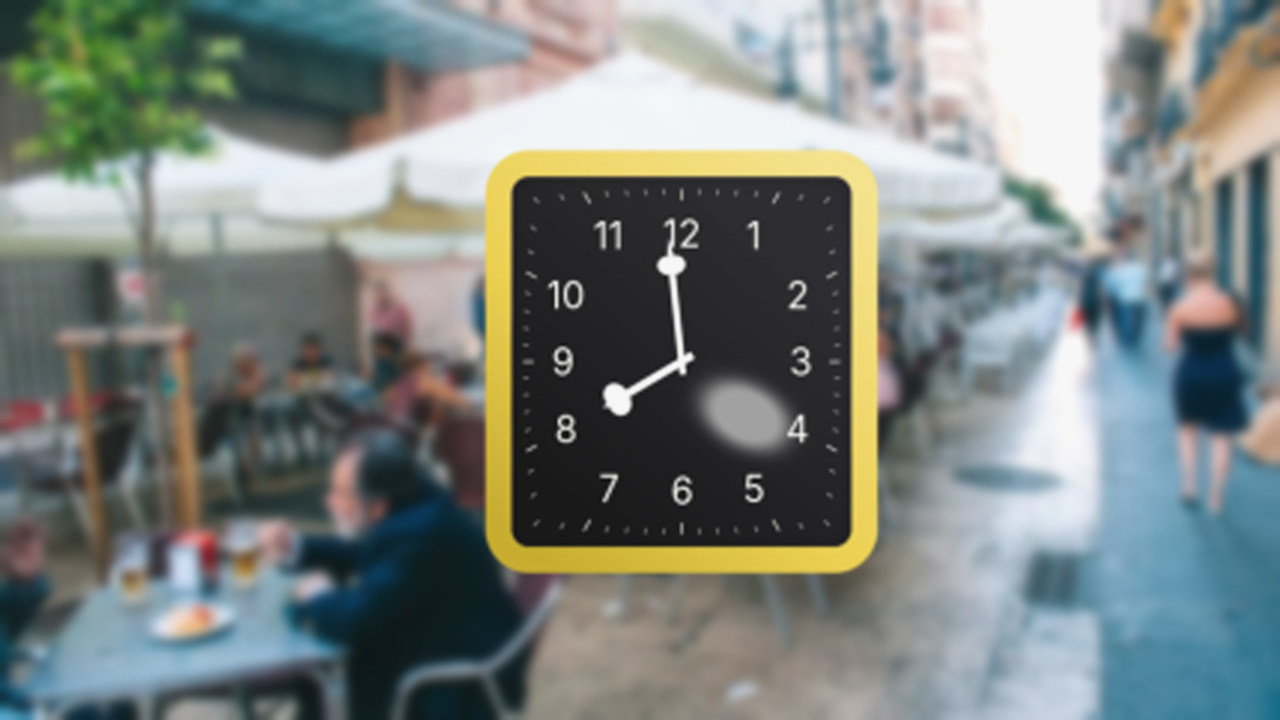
7:59
